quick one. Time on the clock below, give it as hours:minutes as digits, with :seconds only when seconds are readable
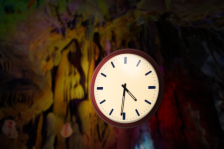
4:31
